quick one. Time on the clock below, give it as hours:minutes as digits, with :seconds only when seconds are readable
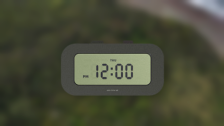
12:00
